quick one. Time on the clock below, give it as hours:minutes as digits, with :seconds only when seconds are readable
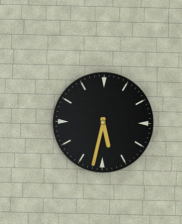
5:32
